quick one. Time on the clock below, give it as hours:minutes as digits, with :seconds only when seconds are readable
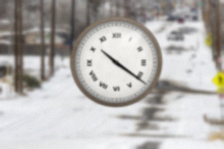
10:21
